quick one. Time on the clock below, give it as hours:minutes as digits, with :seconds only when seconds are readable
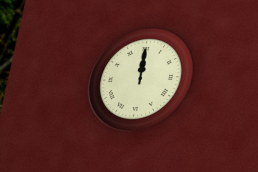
12:00
